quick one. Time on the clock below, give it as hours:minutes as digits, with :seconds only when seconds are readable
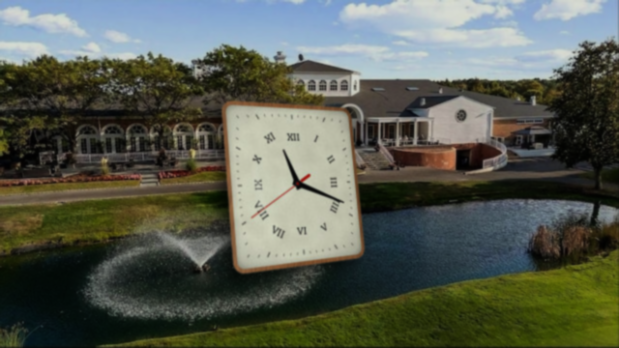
11:18:40
